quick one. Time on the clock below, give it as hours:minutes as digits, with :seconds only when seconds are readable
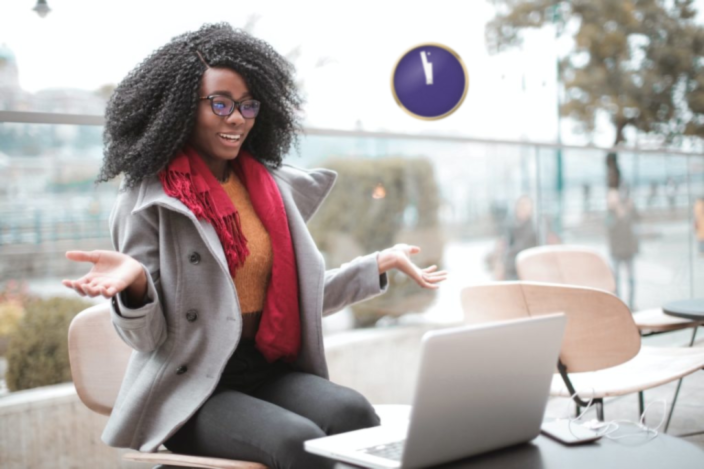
11:58
